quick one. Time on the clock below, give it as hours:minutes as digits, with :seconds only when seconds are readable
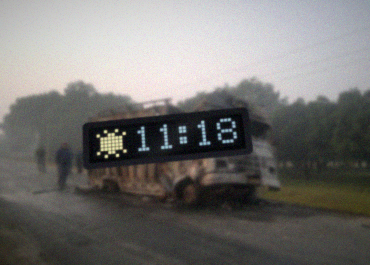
11:18
